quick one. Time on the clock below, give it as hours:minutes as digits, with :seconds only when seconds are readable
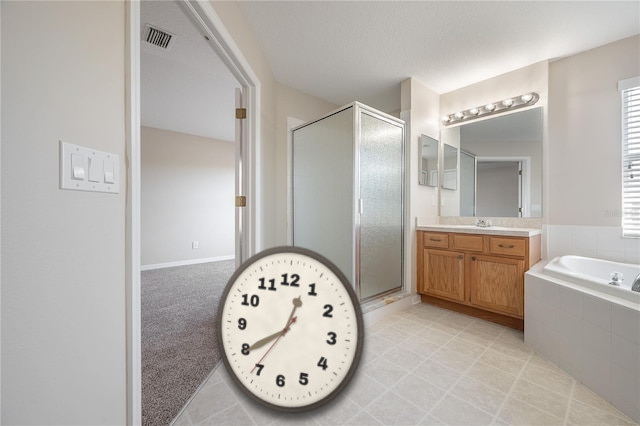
12:39:36
